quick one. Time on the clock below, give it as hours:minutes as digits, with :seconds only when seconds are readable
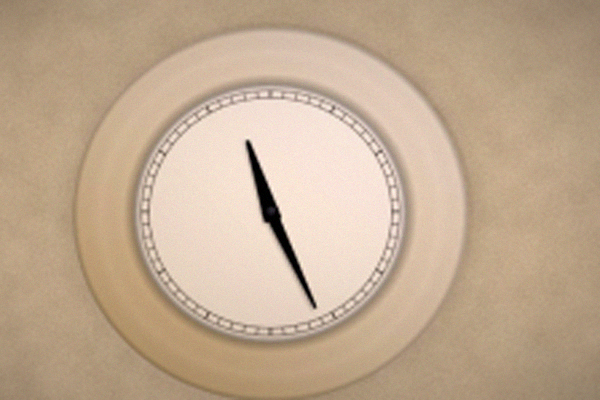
11:26
